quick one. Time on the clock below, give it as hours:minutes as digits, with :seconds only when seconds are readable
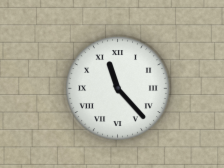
11:23
